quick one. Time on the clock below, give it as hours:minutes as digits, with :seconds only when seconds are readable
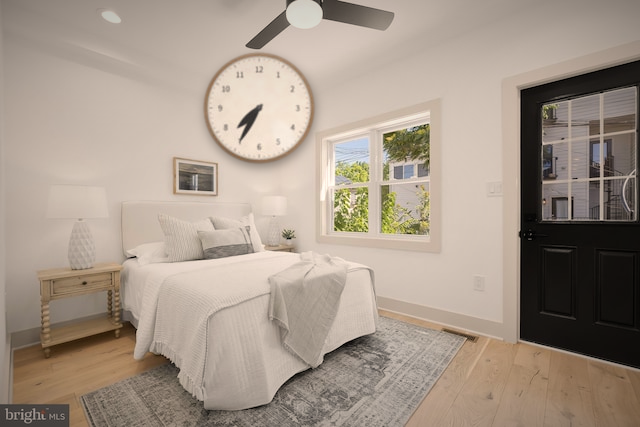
7:35
